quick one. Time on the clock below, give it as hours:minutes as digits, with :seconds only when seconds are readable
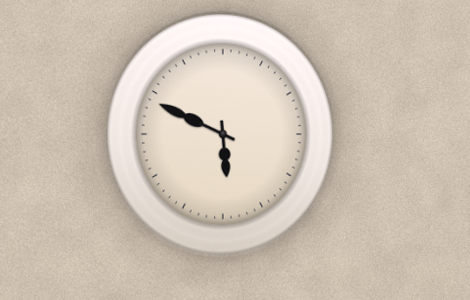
5:49
